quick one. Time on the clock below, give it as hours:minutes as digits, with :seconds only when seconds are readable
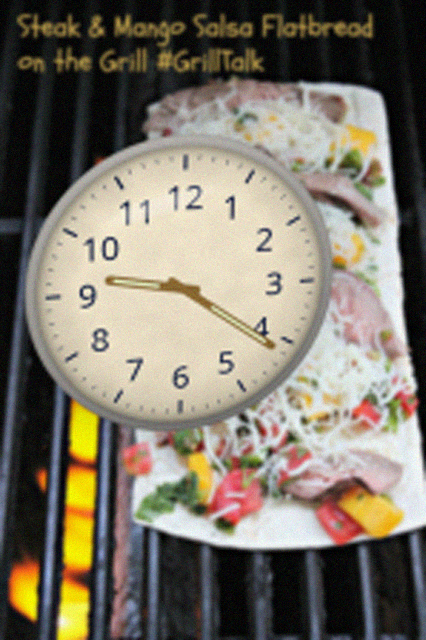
9:21
